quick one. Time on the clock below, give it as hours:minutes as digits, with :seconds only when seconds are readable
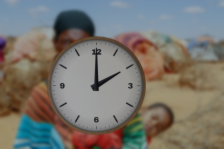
2:00
